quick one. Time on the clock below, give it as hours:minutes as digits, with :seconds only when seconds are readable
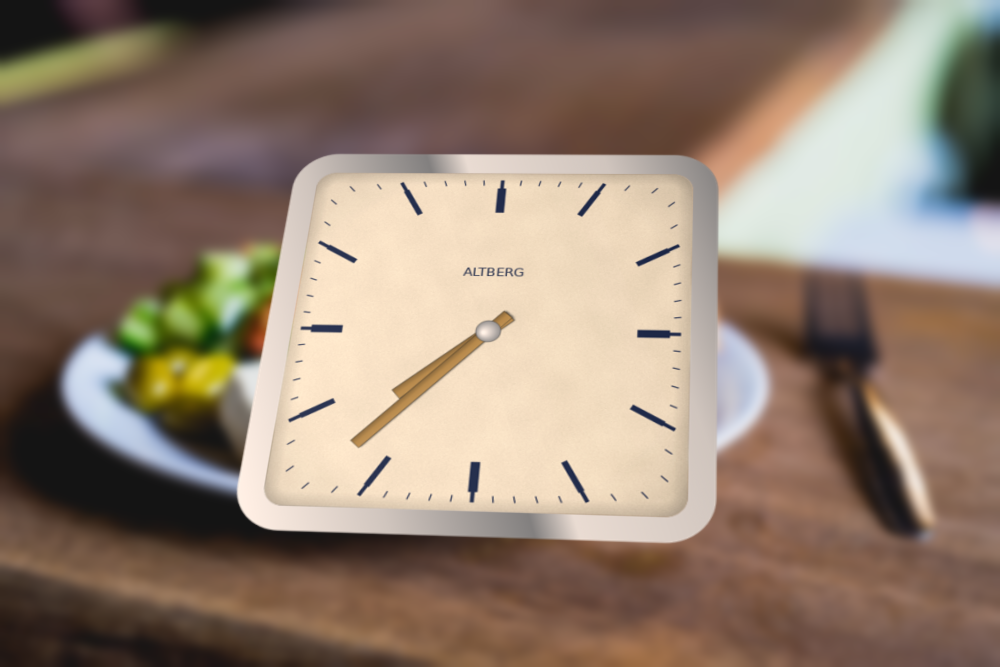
7:37
